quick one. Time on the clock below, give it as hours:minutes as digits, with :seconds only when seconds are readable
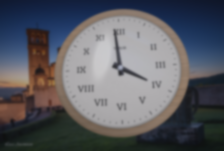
3:59
